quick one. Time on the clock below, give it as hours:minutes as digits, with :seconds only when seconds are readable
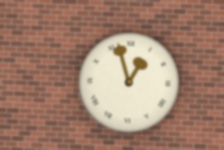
12:57
